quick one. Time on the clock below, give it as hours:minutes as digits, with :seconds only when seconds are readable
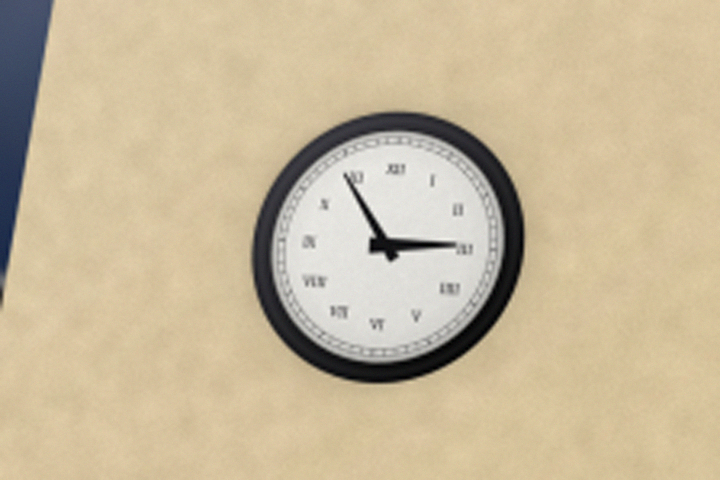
2:54
